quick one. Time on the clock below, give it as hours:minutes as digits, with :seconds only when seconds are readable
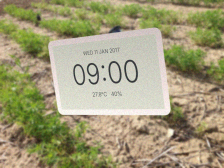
9:00
